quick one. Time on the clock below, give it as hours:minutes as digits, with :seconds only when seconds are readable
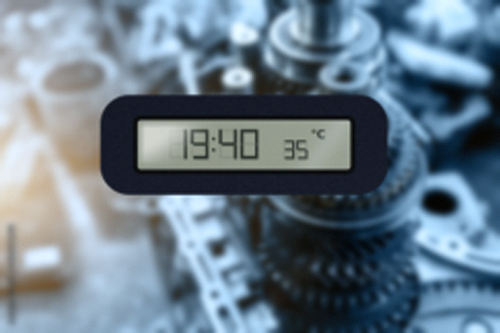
19:40
